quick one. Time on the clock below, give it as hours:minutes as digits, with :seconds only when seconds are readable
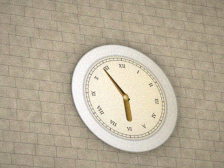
5:54
